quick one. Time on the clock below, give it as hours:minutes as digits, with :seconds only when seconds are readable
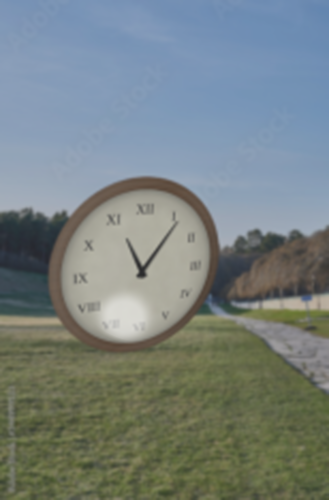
11:06
